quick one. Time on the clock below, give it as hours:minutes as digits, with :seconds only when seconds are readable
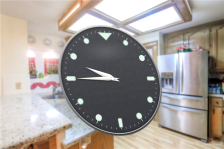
9:45
